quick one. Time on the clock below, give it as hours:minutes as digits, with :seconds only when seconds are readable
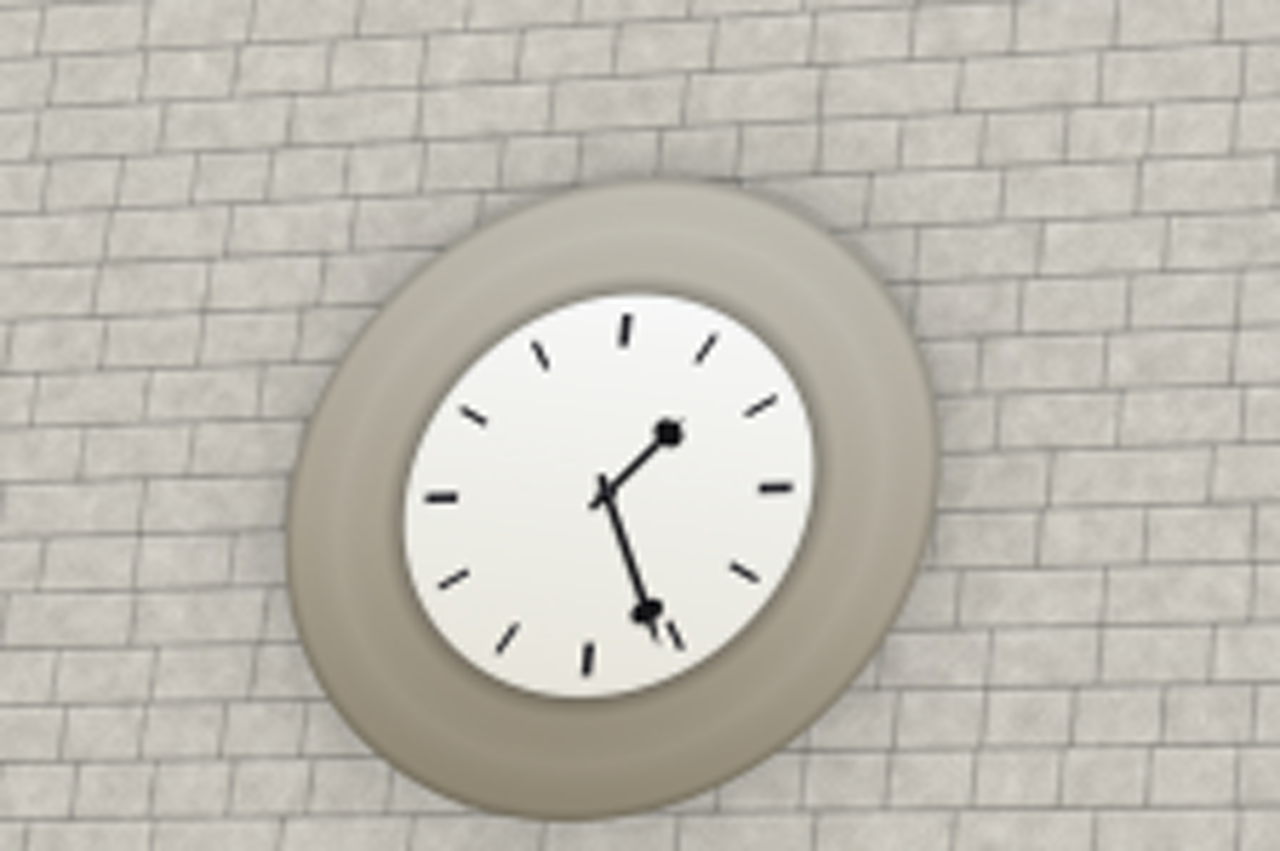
1:26
